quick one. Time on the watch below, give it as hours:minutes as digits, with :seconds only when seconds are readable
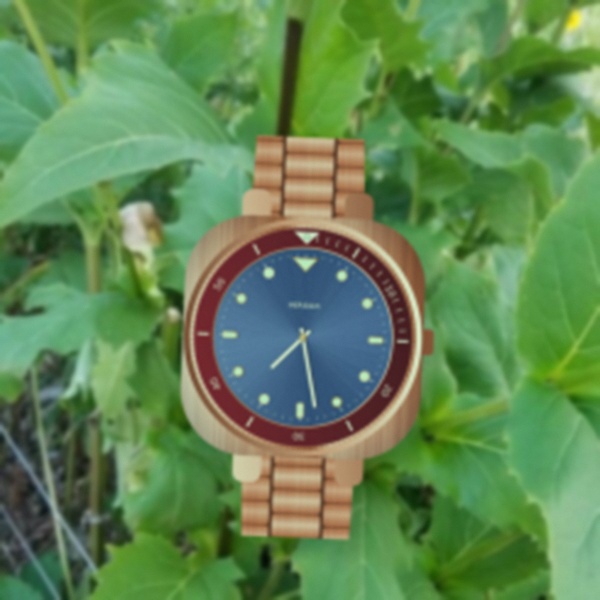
7:28
